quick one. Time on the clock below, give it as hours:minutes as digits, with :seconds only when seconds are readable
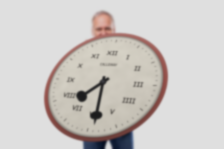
7:29
